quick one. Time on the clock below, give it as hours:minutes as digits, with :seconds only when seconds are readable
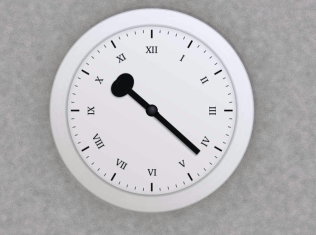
10:22
